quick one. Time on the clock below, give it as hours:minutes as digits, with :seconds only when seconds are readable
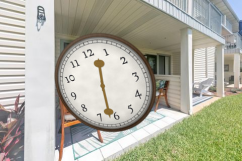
12:32
